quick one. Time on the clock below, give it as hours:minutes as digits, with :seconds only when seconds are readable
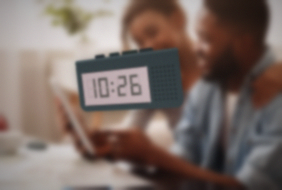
10:26
